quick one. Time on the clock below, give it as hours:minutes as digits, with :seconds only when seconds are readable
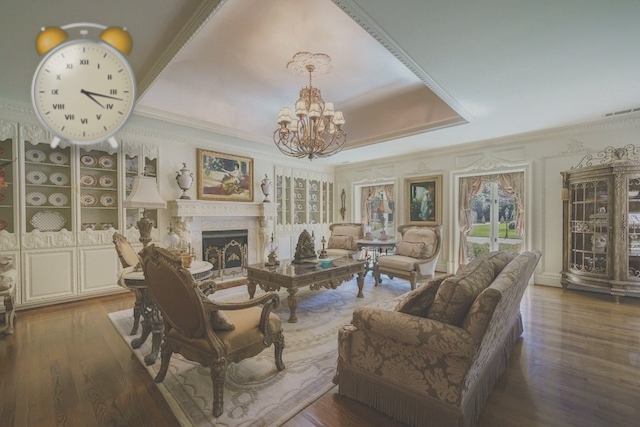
4:17
